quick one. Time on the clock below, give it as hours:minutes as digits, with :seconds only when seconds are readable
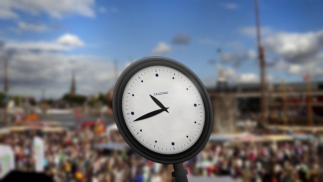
10:43
